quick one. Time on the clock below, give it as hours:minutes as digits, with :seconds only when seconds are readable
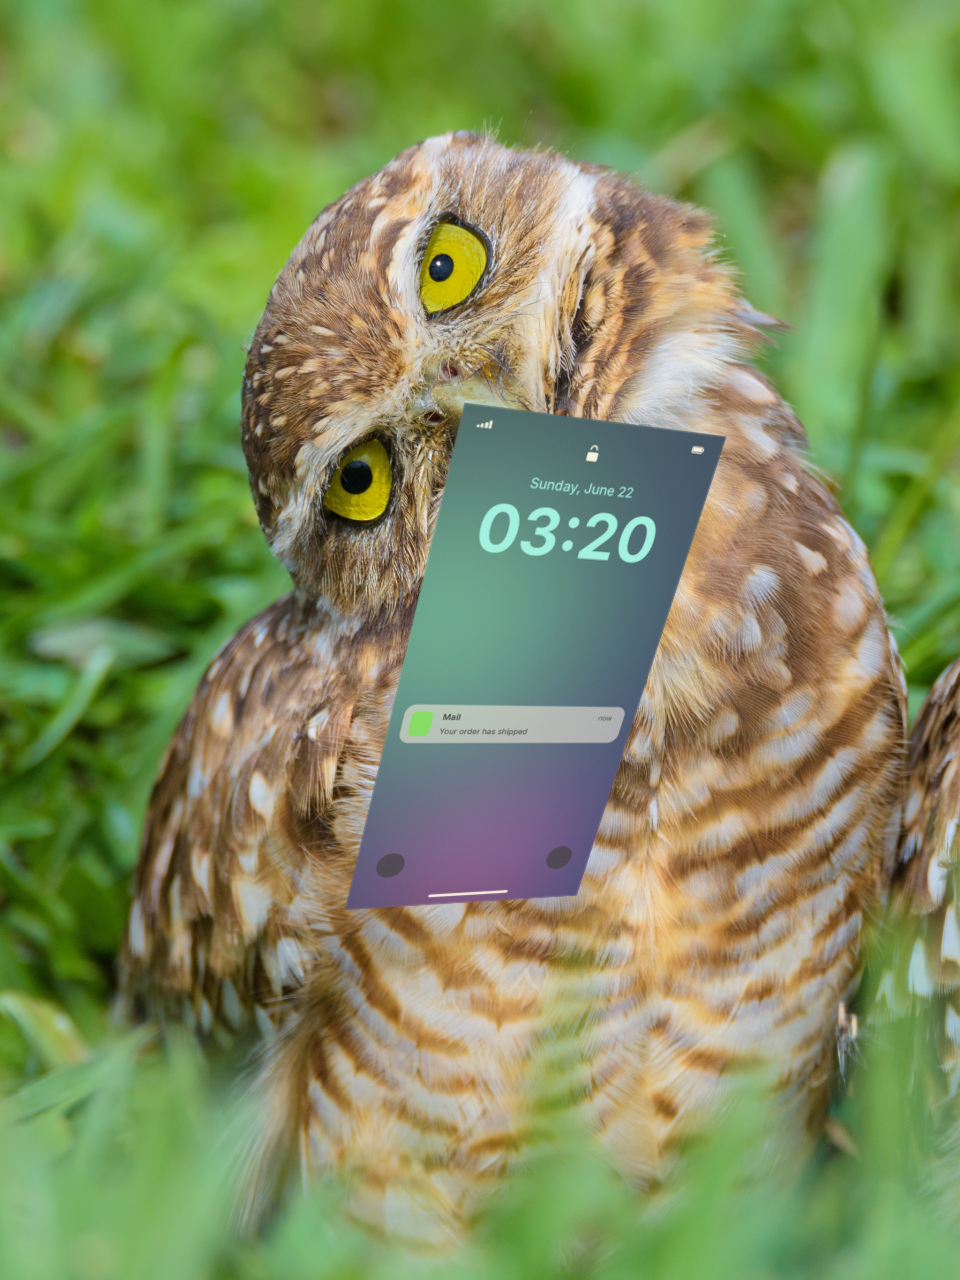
3:20
